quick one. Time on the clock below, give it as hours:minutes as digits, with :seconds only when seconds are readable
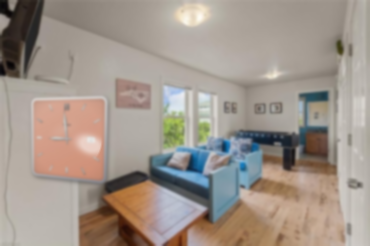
8:59
